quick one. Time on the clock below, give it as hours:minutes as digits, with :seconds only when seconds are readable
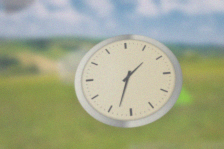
1:33
